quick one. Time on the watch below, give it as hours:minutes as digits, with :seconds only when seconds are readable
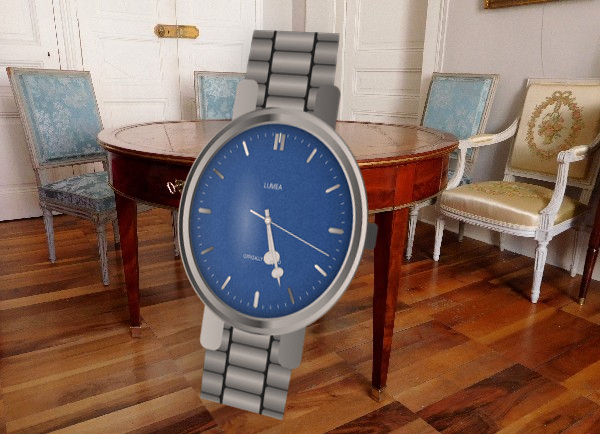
5:26:18
